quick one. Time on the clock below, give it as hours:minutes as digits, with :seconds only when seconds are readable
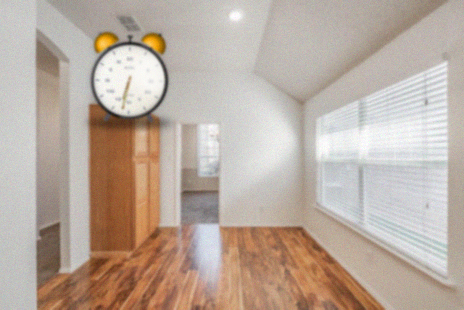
6:32
